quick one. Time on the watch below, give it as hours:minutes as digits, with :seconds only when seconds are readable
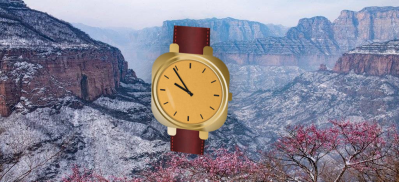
9:54
